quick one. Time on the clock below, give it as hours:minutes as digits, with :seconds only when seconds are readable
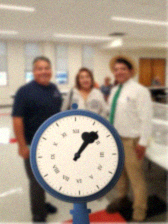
1:07
